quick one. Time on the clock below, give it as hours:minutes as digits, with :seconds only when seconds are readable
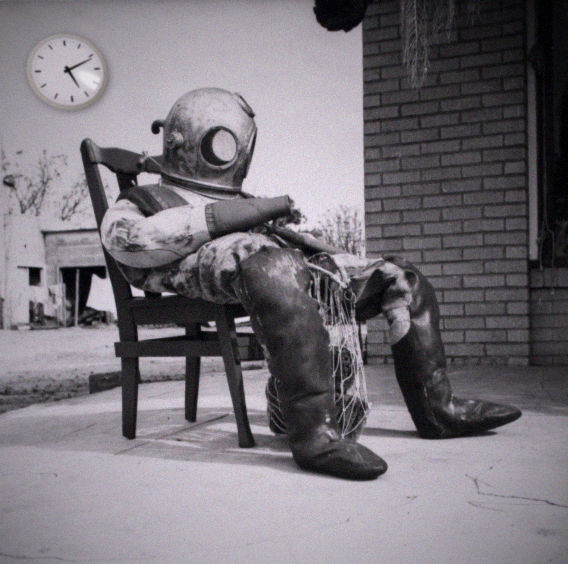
5:11
